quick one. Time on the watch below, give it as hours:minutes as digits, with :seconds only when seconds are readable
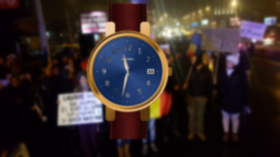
11:32
